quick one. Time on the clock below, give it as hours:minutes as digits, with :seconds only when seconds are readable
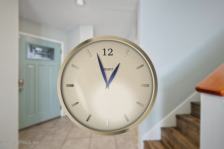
12:57
